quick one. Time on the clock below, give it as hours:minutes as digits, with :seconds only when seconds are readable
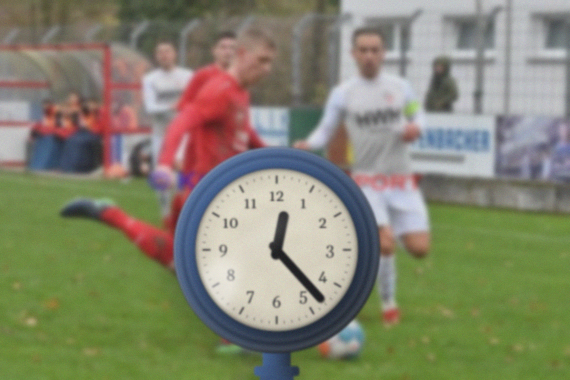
12:23
